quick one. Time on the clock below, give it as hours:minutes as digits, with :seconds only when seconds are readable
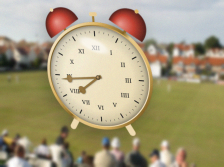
7:44
